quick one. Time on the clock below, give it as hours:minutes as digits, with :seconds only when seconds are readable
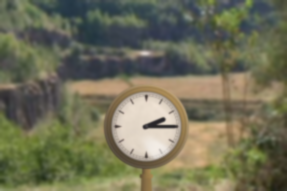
2:15
